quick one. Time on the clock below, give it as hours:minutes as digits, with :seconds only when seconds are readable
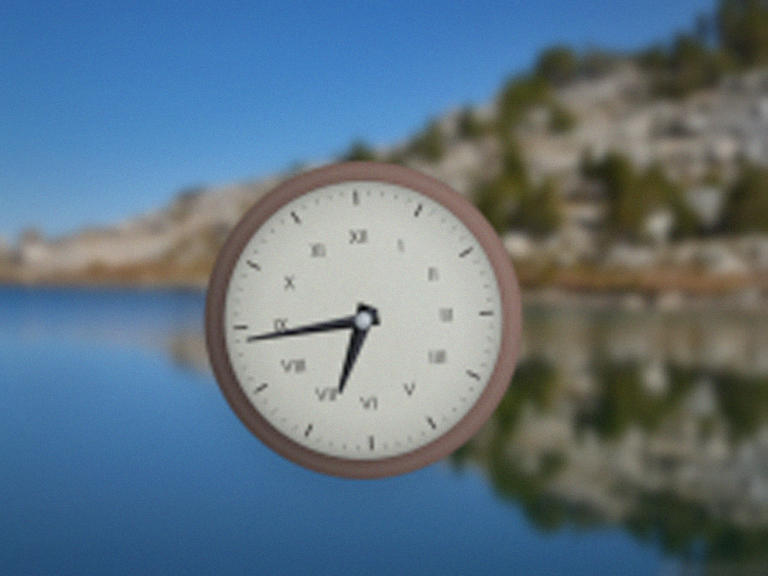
6:44
